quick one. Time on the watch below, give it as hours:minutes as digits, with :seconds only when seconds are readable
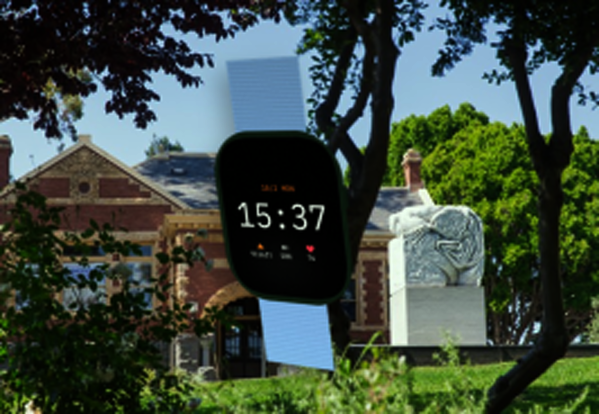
15:37
